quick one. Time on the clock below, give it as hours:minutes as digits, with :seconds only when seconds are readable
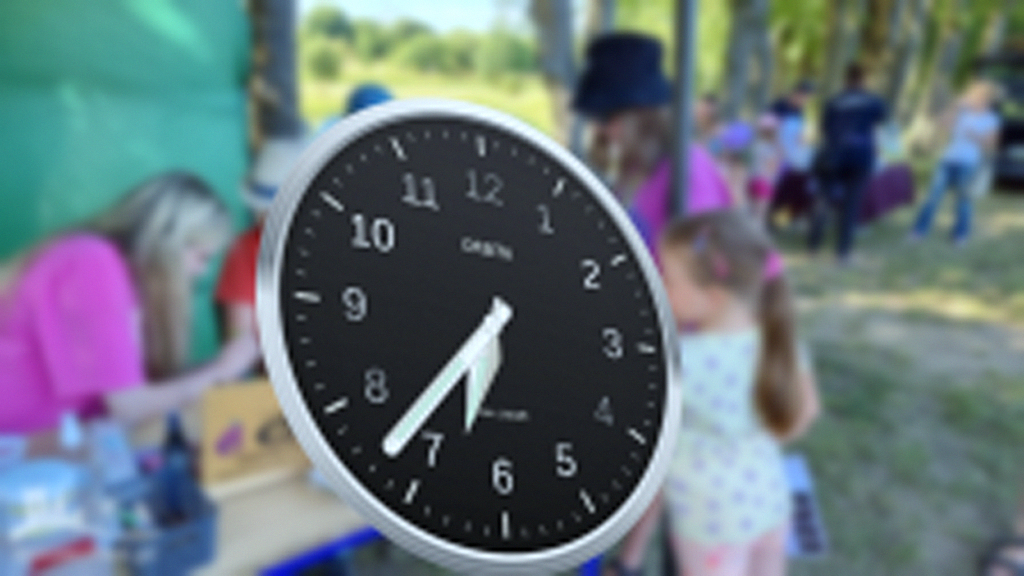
6:37
